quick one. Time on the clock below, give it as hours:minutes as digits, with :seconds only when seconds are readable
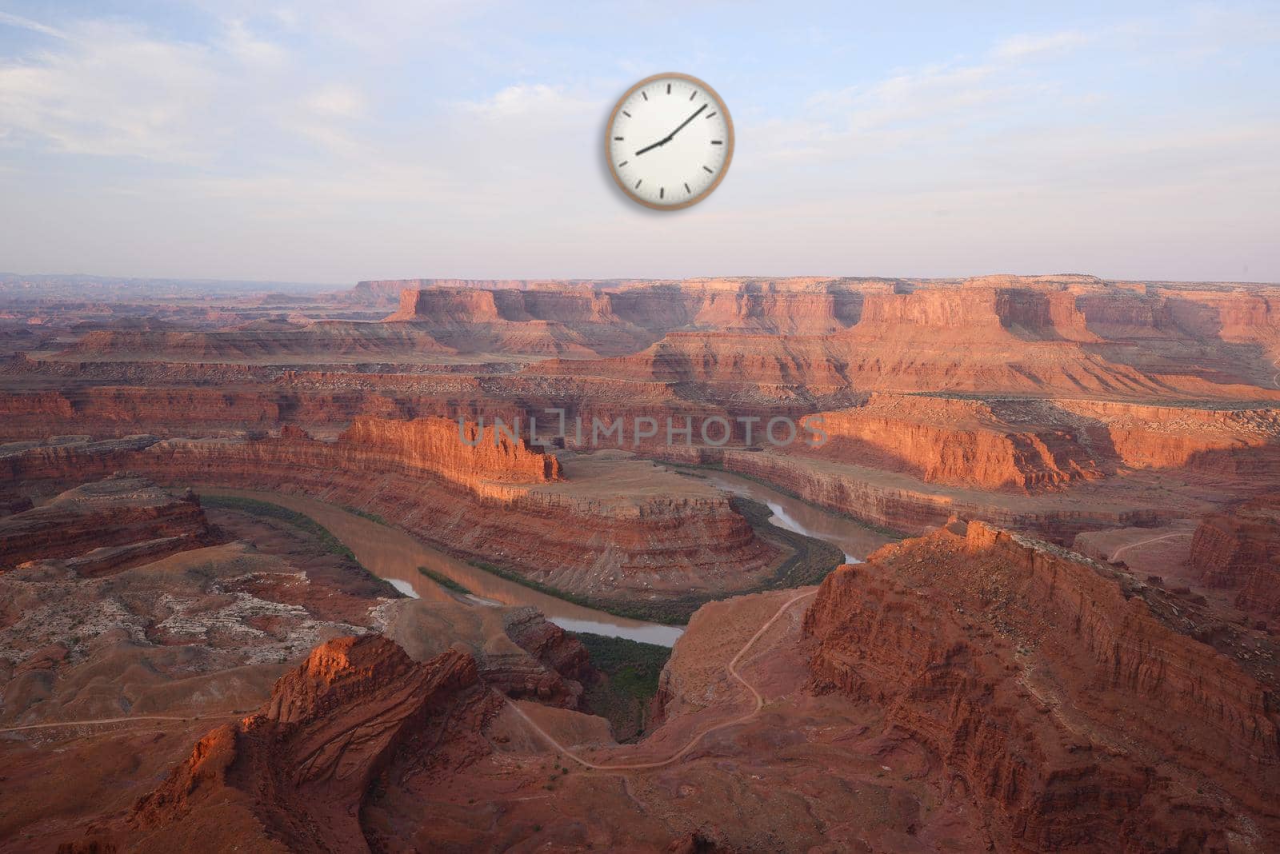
8:08
